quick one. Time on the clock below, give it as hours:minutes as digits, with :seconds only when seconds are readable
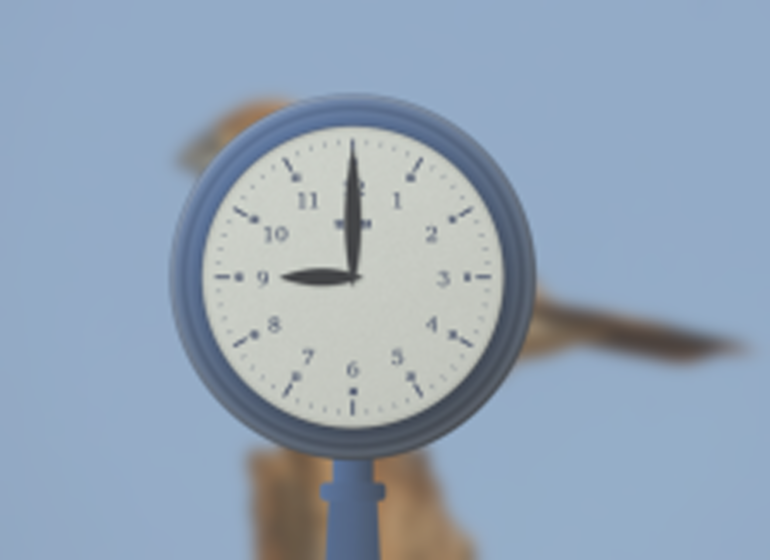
9:00
